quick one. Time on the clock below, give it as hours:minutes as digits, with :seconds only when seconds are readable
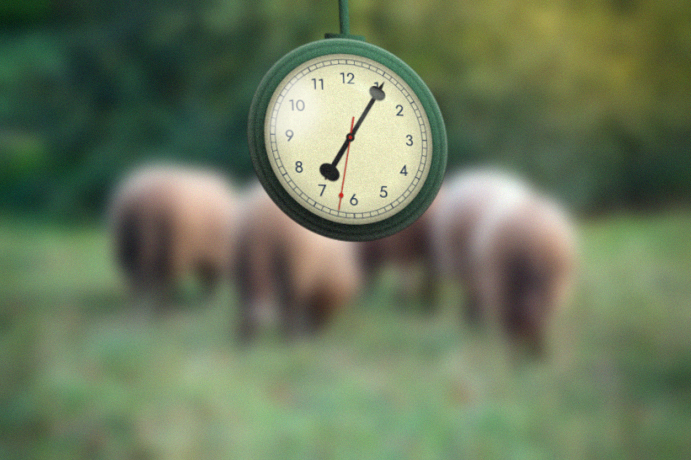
7:05:32
